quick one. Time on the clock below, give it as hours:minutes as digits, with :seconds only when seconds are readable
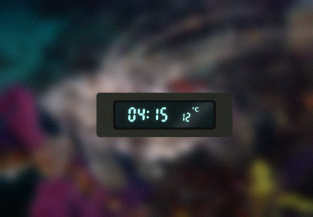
4:15
